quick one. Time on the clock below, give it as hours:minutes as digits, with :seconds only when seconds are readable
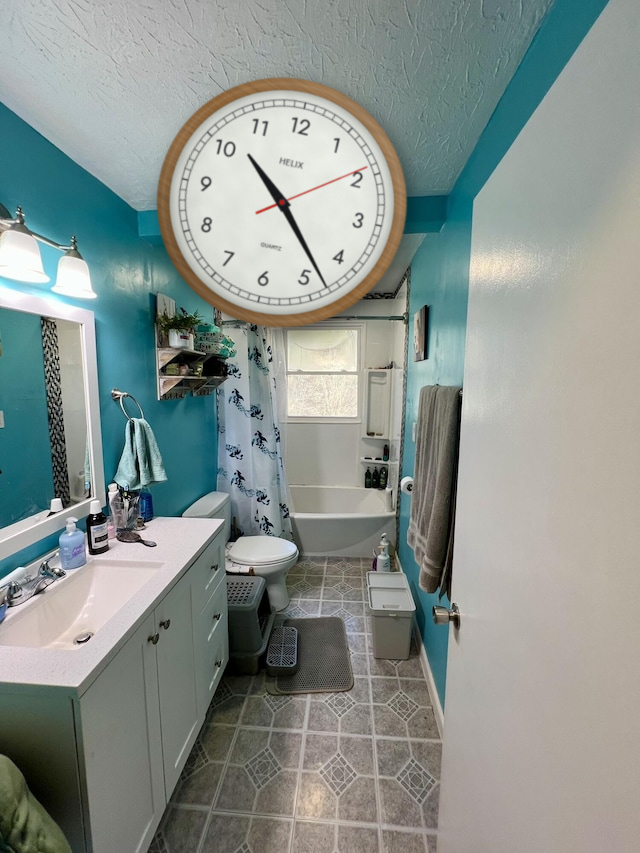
10:23:09
